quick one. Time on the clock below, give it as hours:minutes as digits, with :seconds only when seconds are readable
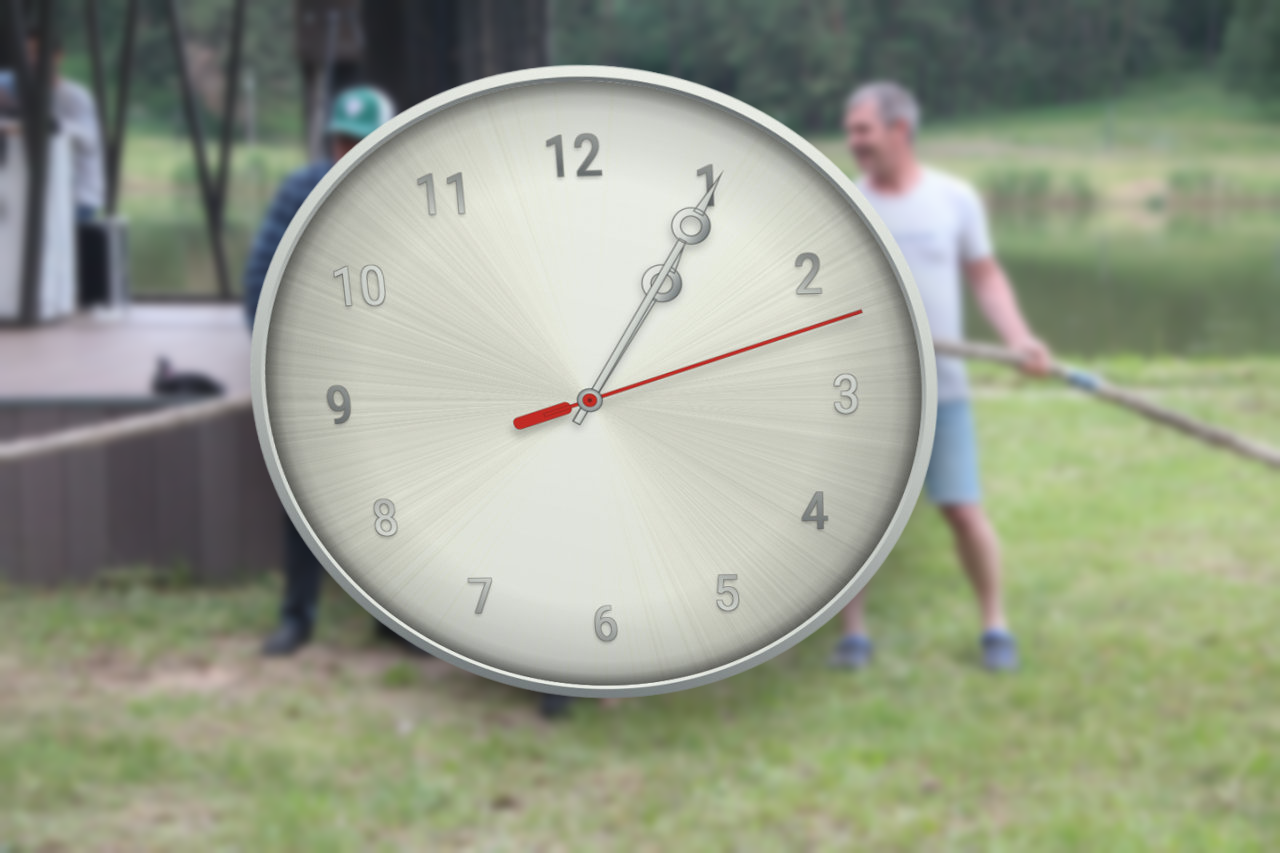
1:05:12
